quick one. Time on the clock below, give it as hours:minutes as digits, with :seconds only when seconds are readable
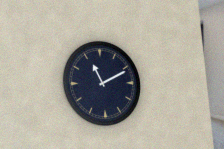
11:11
